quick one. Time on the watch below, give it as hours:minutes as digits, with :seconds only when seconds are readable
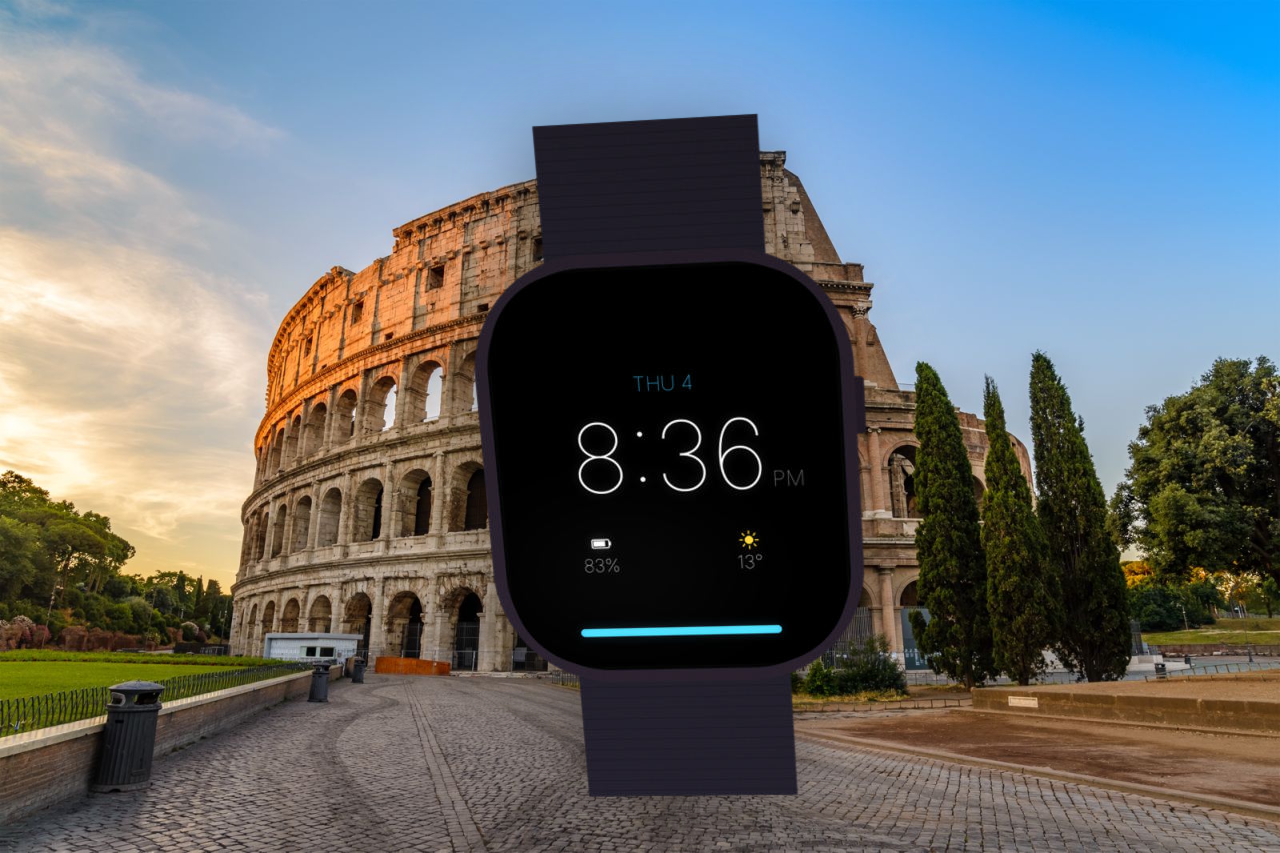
8:36
